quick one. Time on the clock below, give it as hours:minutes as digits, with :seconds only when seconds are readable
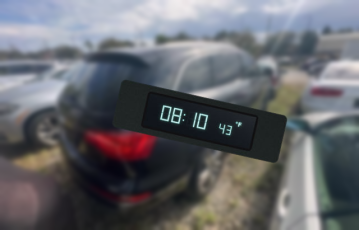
8:10
